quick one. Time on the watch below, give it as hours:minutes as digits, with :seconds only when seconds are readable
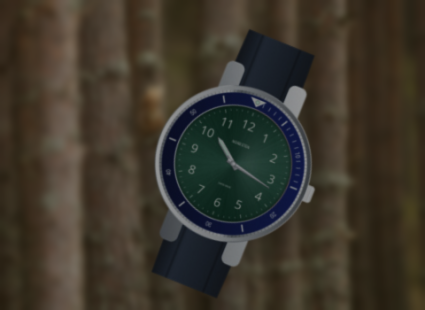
10:17
